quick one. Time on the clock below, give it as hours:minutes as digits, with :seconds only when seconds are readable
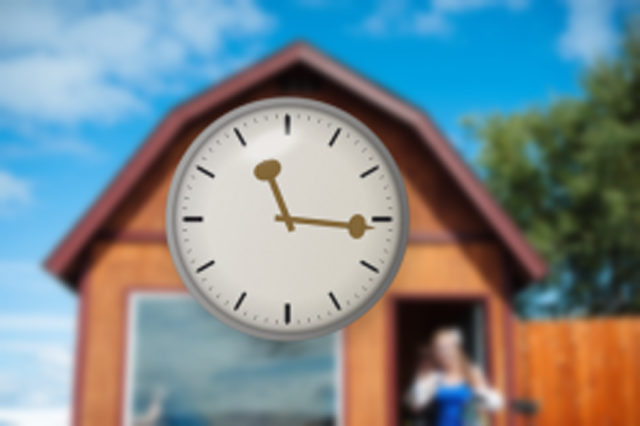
11:16
